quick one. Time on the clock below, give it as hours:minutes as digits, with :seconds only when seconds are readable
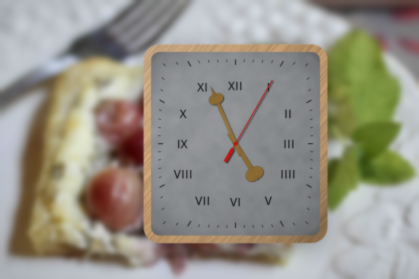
4:56:05
